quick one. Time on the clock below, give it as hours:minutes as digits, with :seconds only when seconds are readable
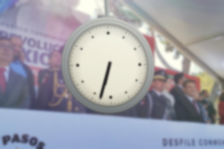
6:33
